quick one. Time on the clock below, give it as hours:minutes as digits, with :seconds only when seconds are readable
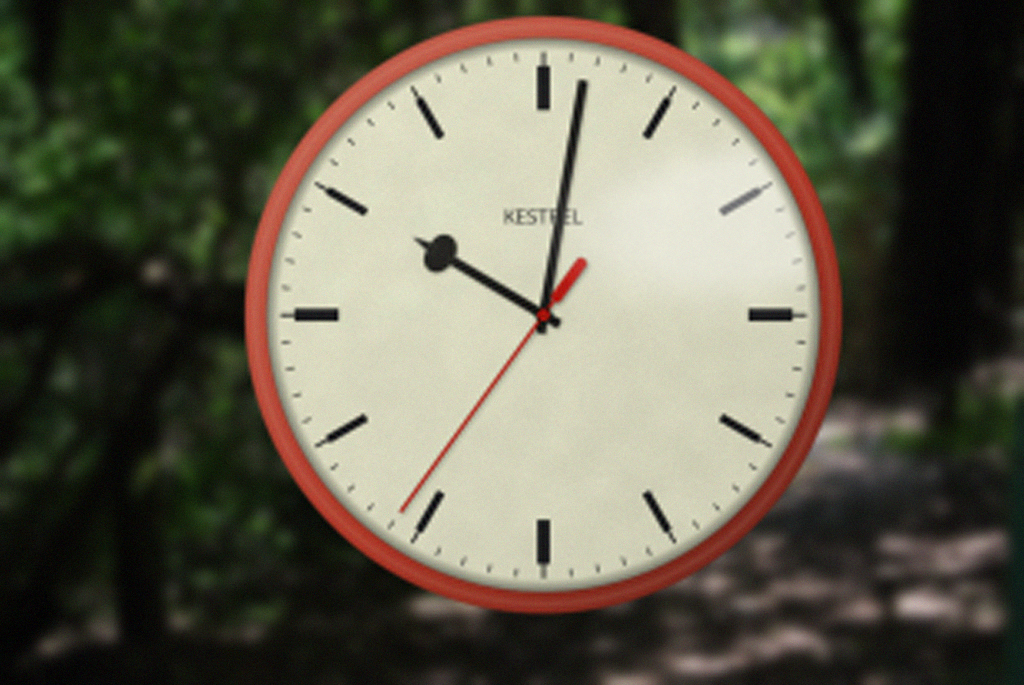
10:01:36
